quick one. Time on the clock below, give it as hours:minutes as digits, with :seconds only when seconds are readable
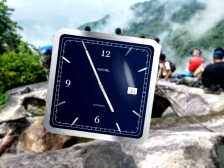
4:55
